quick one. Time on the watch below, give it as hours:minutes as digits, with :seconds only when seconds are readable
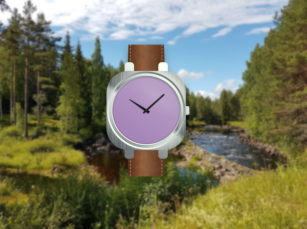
10:08
